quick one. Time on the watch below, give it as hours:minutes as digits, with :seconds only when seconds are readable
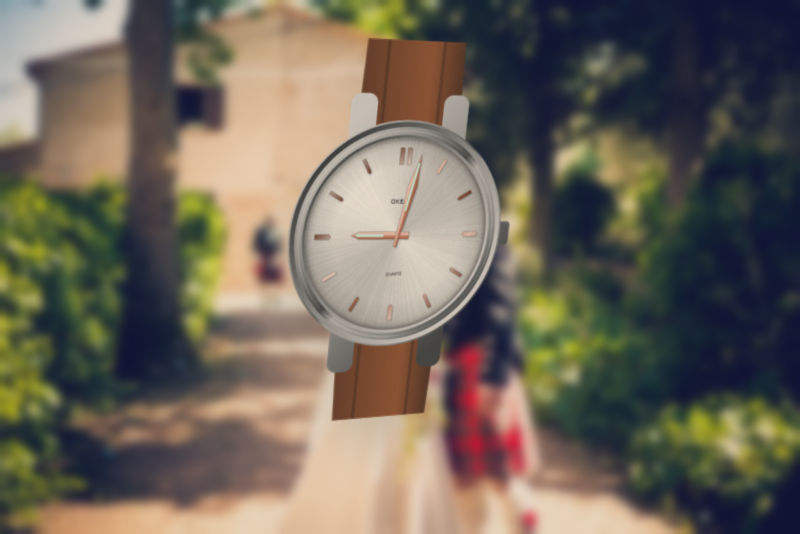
9:02
